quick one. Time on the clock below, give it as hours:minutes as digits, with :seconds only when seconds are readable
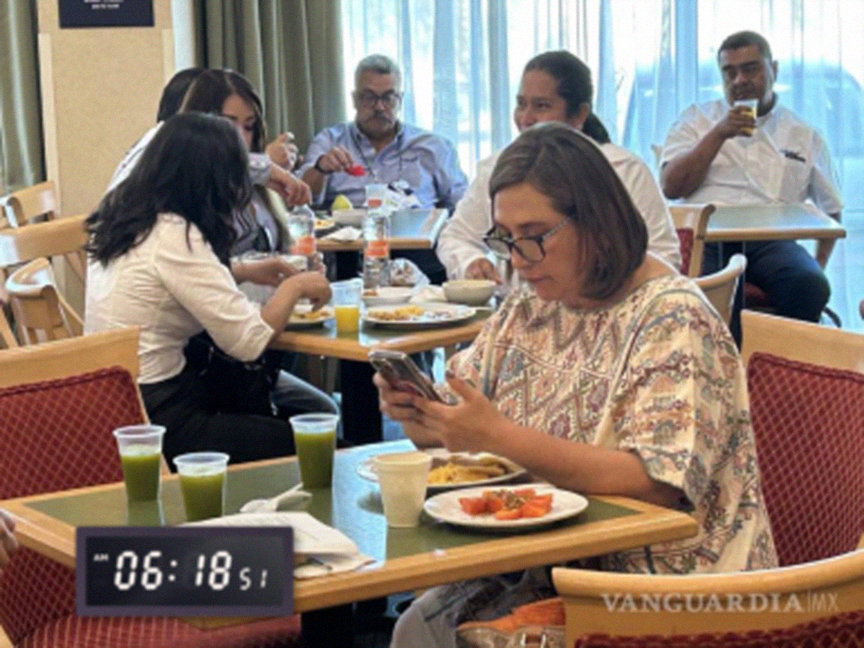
6:18:51
